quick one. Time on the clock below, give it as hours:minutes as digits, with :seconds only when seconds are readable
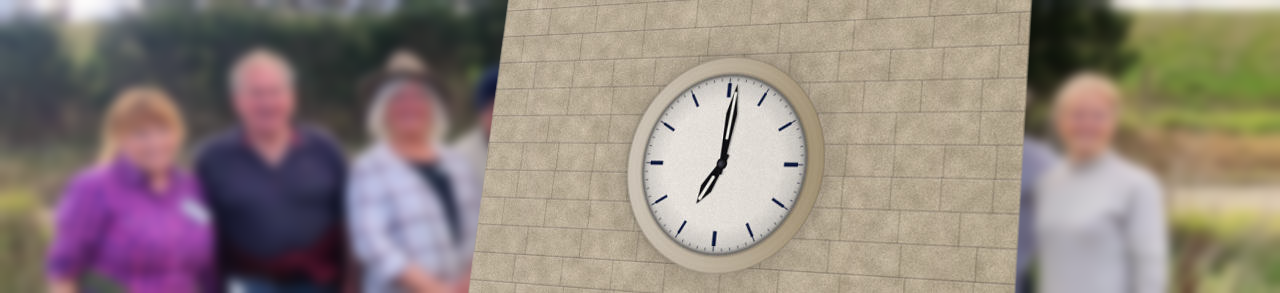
7:01
